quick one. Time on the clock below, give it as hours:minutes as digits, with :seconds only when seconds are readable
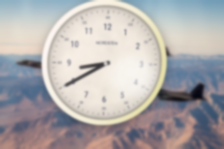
8:40
